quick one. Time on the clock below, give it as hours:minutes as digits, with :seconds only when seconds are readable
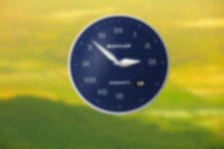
2:52
